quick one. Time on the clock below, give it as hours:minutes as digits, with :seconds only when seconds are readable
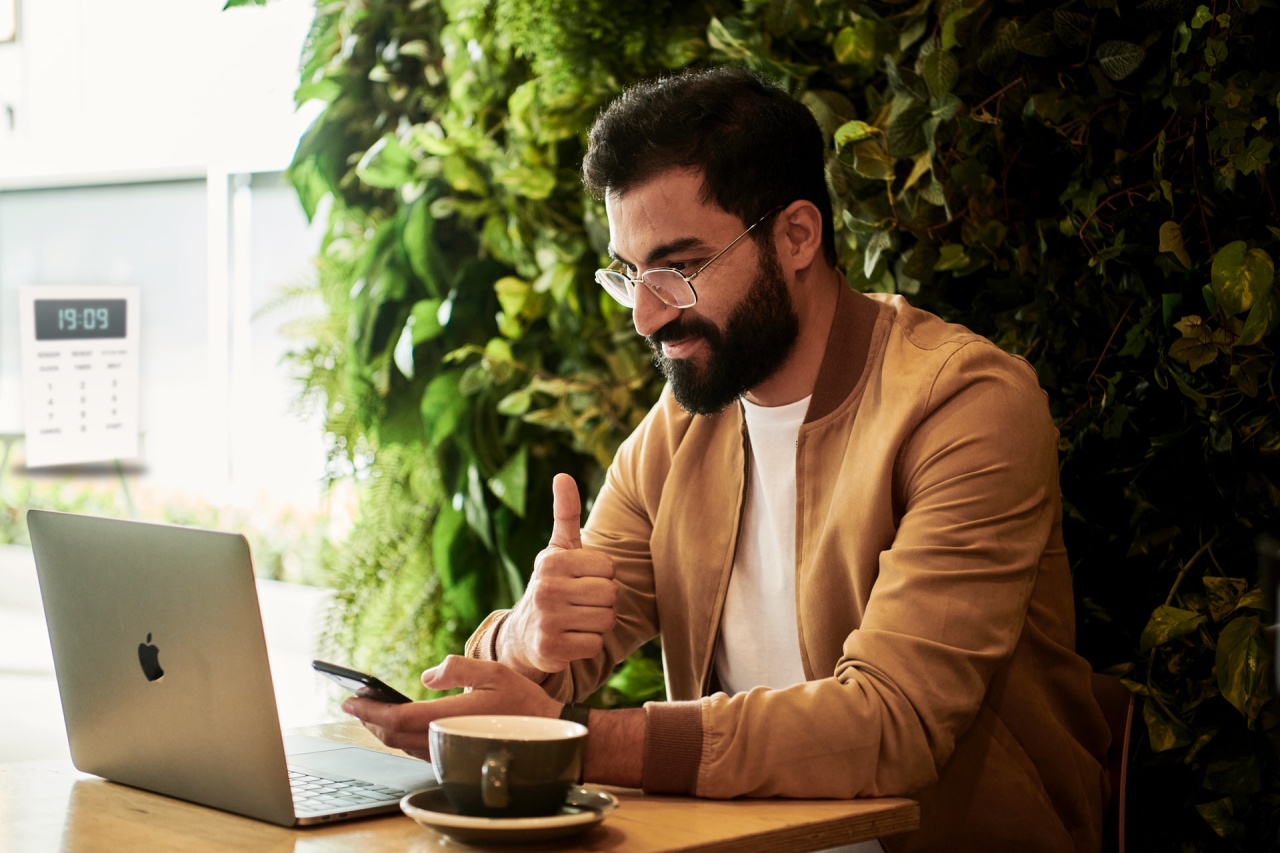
19:09
